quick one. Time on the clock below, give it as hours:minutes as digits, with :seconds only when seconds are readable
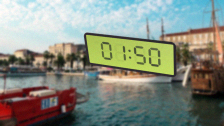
1:50
